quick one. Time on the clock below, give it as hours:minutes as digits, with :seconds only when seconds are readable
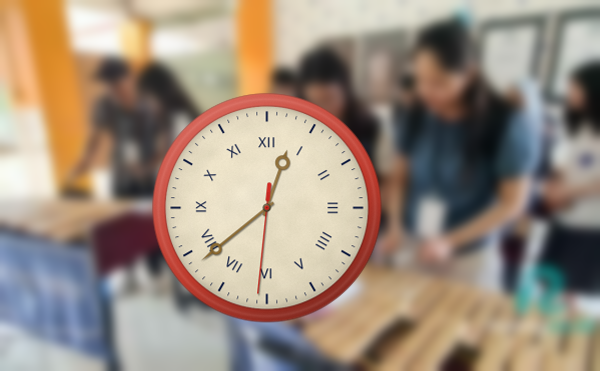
12:38:31
